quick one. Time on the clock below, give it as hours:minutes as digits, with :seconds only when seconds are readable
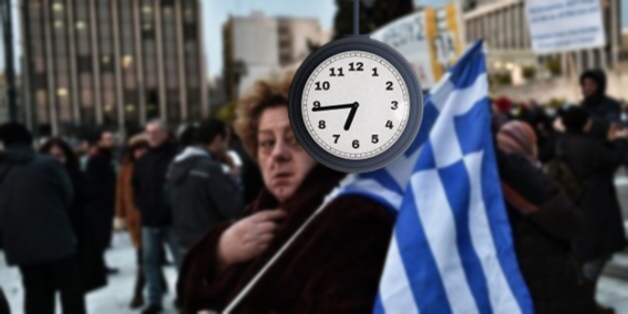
6:44
